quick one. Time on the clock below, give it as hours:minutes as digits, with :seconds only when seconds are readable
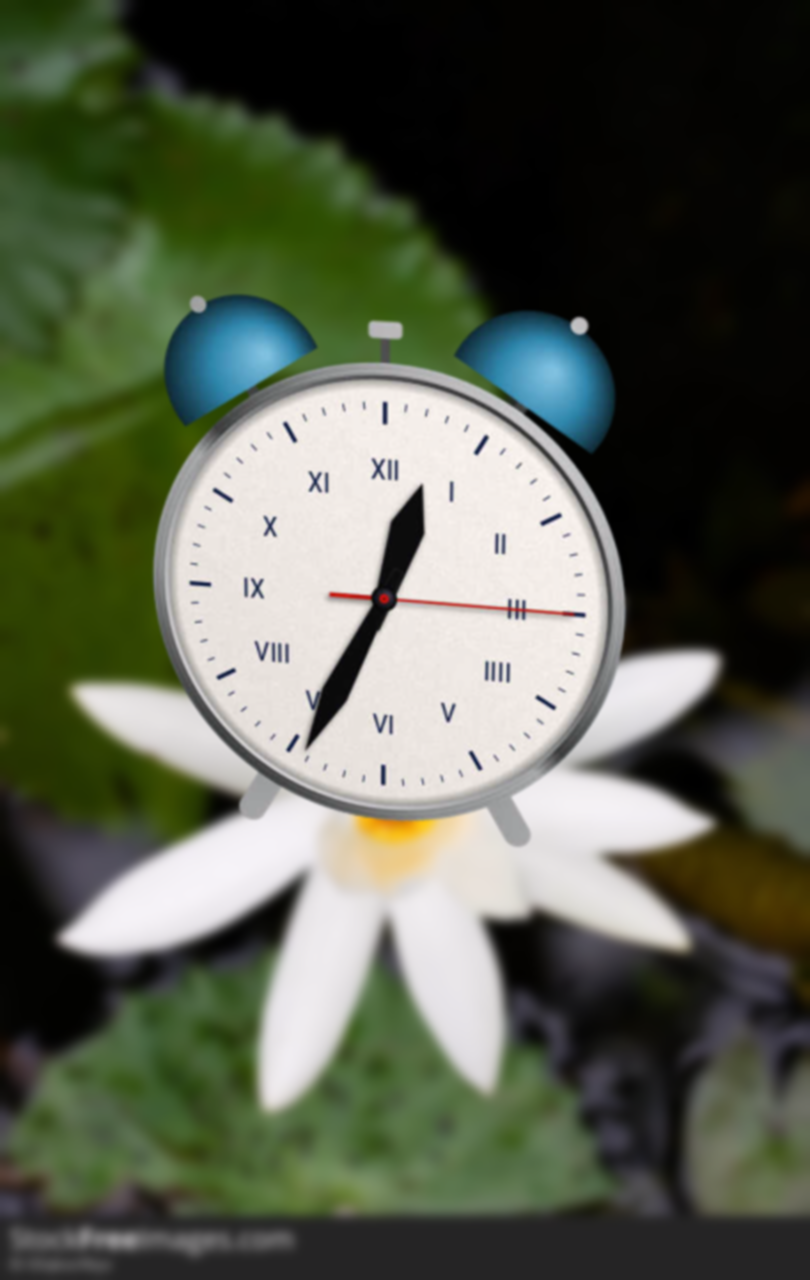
12:34:15
